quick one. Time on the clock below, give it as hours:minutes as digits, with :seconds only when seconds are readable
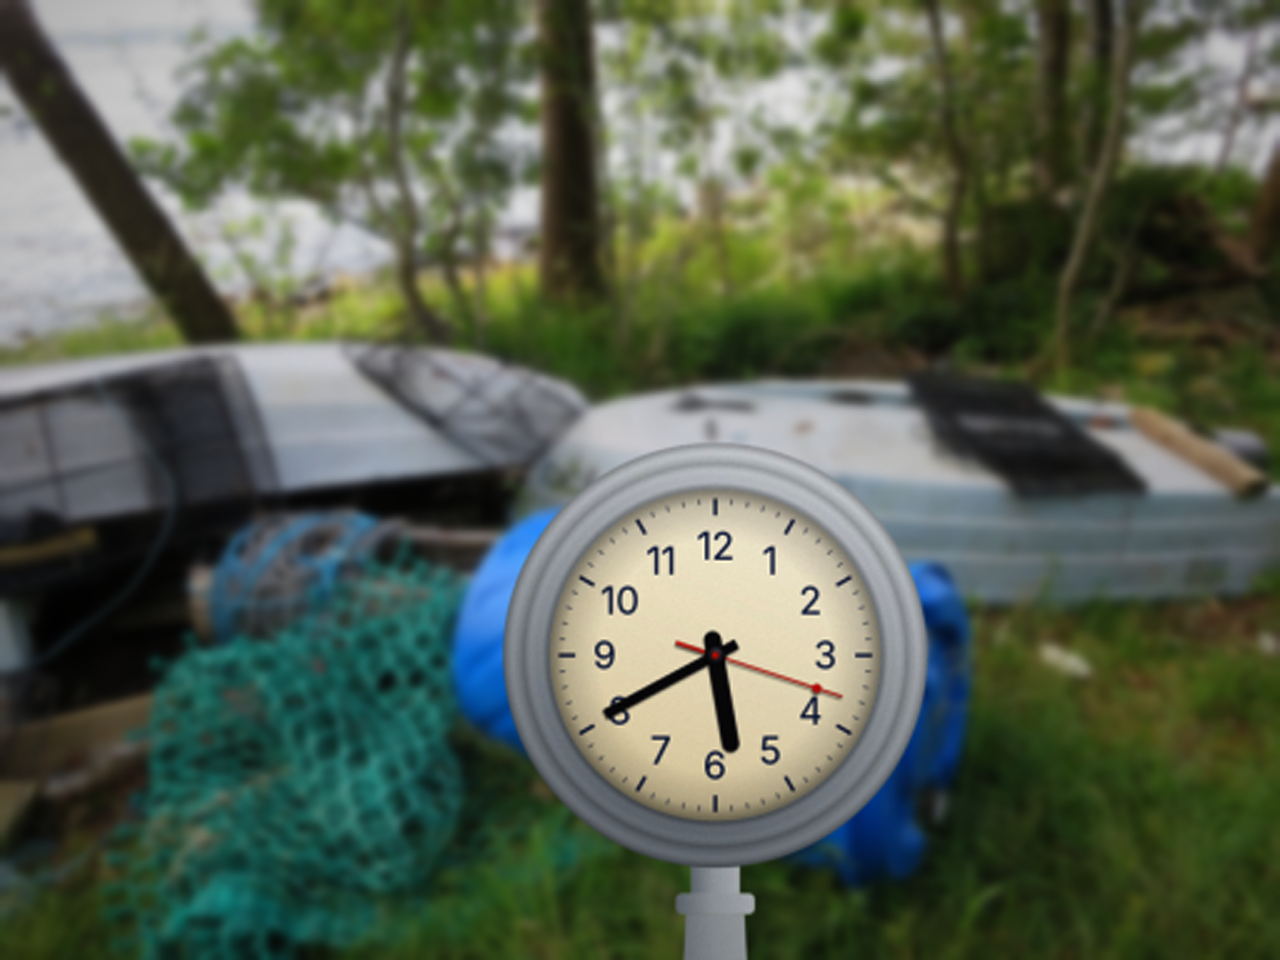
5:40:18
